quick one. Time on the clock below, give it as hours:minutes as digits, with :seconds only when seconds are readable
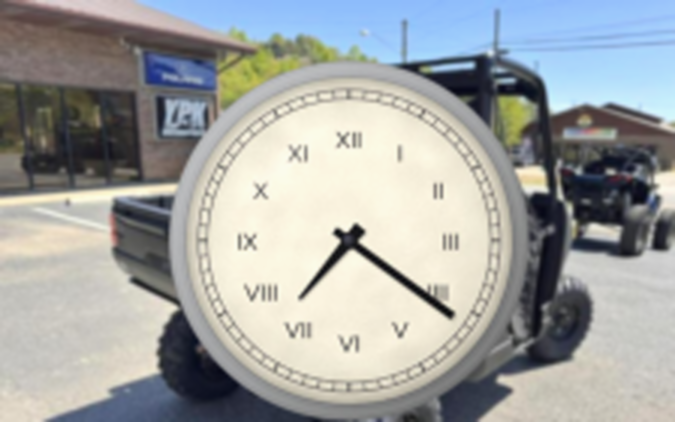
7:21
